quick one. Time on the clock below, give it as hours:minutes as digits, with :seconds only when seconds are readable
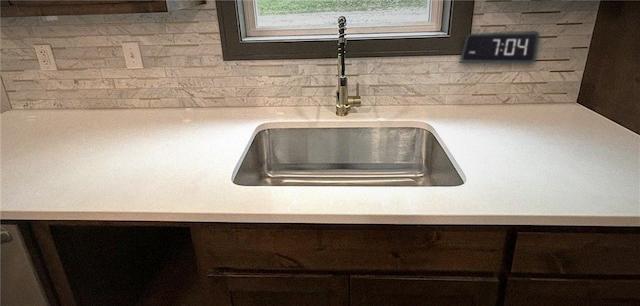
7:04
